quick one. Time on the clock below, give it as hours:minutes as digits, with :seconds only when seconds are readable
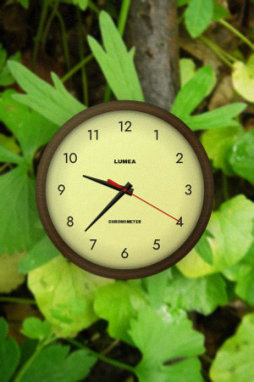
9:37:20
